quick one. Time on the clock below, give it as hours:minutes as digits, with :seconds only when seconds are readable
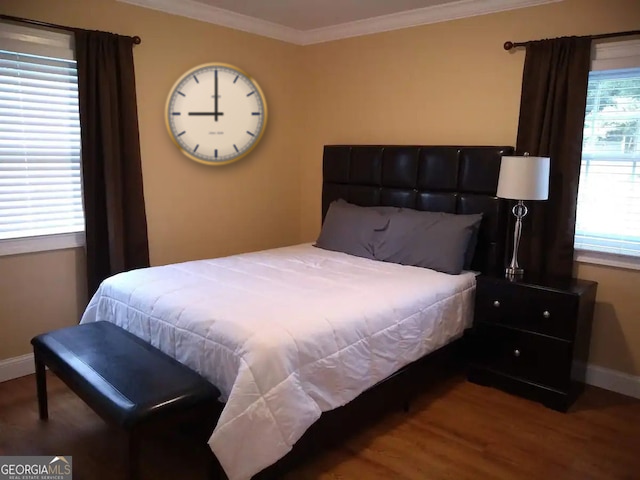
9:00
